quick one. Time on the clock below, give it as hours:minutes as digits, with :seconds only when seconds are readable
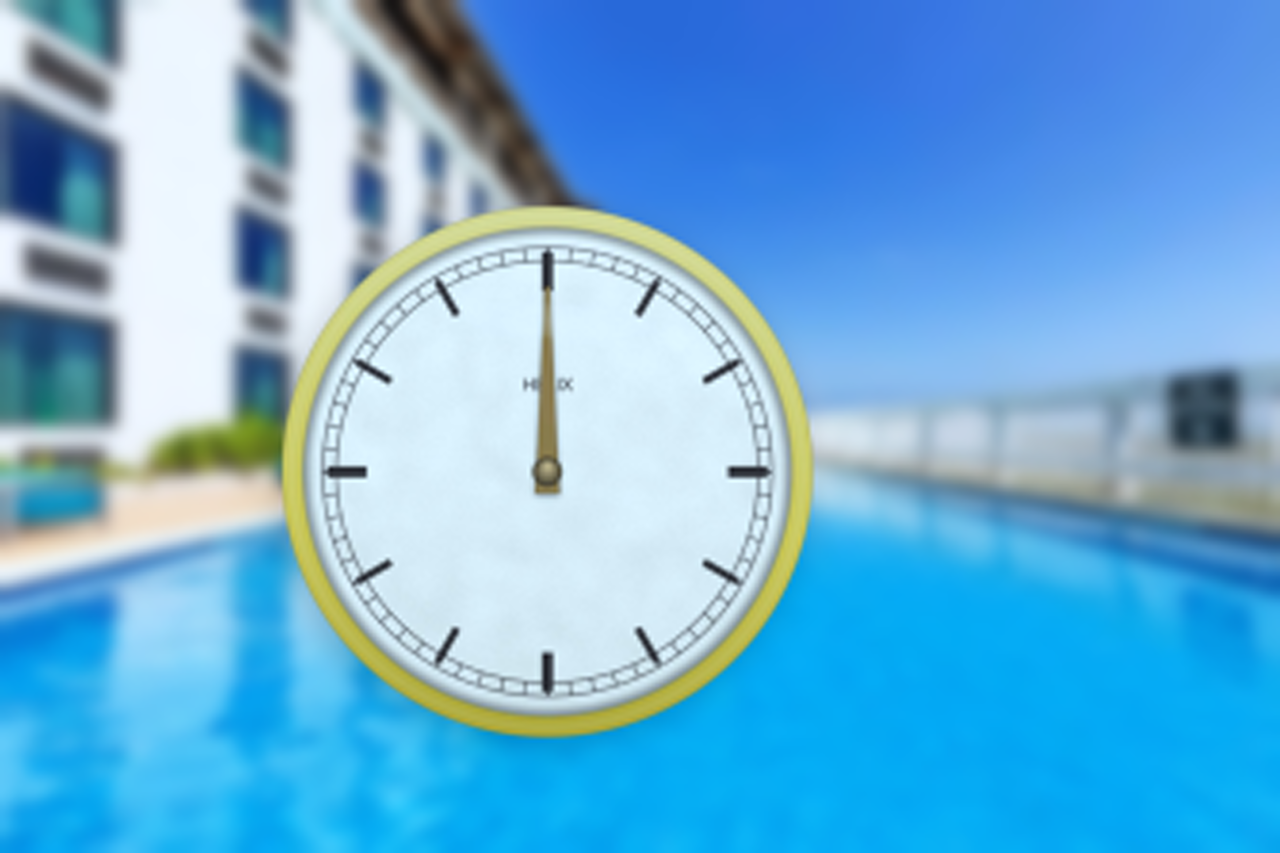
12:00
